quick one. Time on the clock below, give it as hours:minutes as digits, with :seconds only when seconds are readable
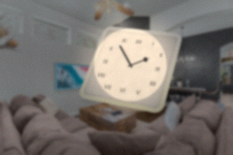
1:53
